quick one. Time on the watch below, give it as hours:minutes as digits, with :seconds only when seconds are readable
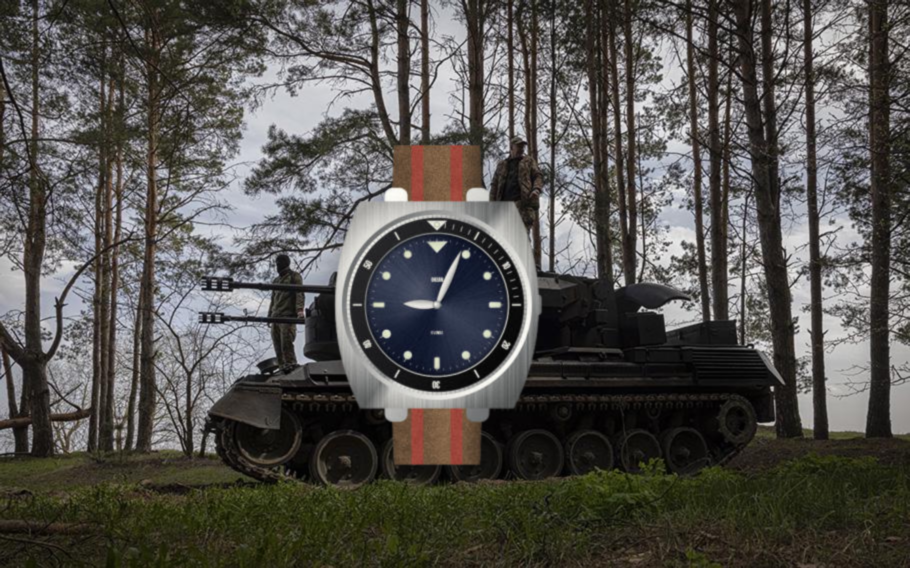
9:04
